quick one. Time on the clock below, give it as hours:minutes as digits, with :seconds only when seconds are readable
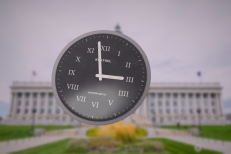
2:58
